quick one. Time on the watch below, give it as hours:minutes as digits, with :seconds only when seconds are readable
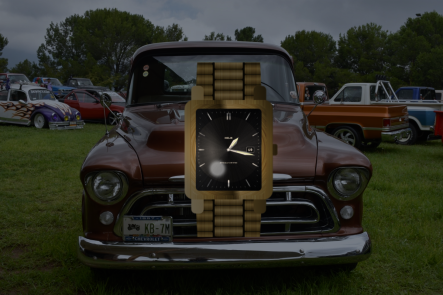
1:17
